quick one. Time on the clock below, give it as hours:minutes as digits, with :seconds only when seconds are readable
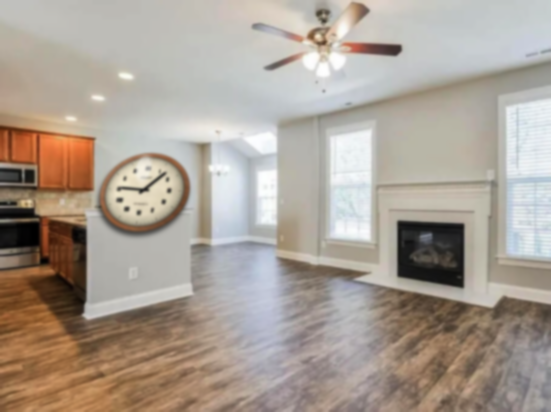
9:07
